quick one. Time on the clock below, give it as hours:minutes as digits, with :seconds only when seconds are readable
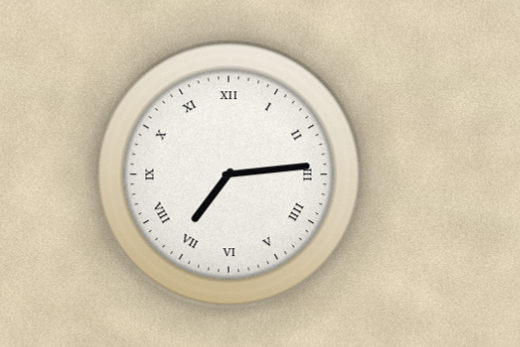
7:14
